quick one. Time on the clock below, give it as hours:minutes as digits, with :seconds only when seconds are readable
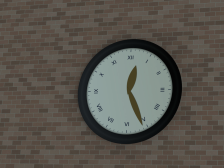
12:26
